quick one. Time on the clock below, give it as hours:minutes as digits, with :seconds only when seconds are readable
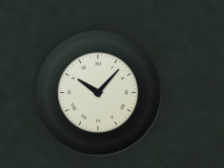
10:07
